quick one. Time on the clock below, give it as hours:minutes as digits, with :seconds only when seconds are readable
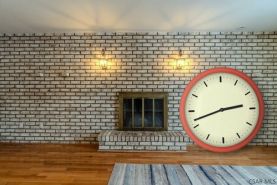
2:42
